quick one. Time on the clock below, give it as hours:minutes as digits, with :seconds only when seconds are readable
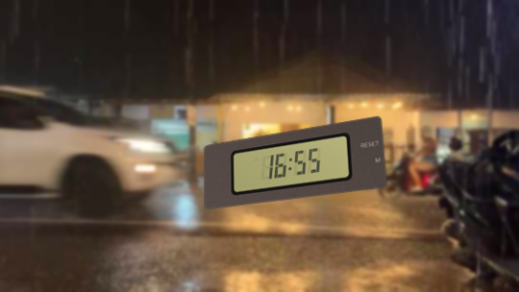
16:55
